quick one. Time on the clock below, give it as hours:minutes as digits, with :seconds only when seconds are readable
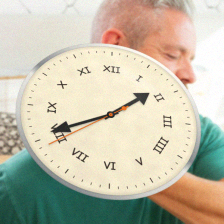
1:40:39
